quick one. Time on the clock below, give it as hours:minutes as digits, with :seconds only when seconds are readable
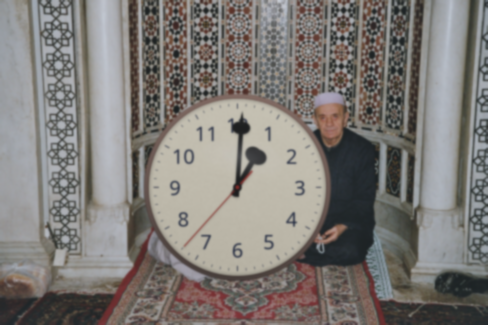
1:00:37
